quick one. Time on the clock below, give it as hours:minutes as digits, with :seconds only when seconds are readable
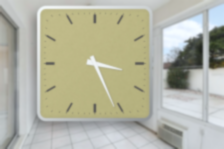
3:26
